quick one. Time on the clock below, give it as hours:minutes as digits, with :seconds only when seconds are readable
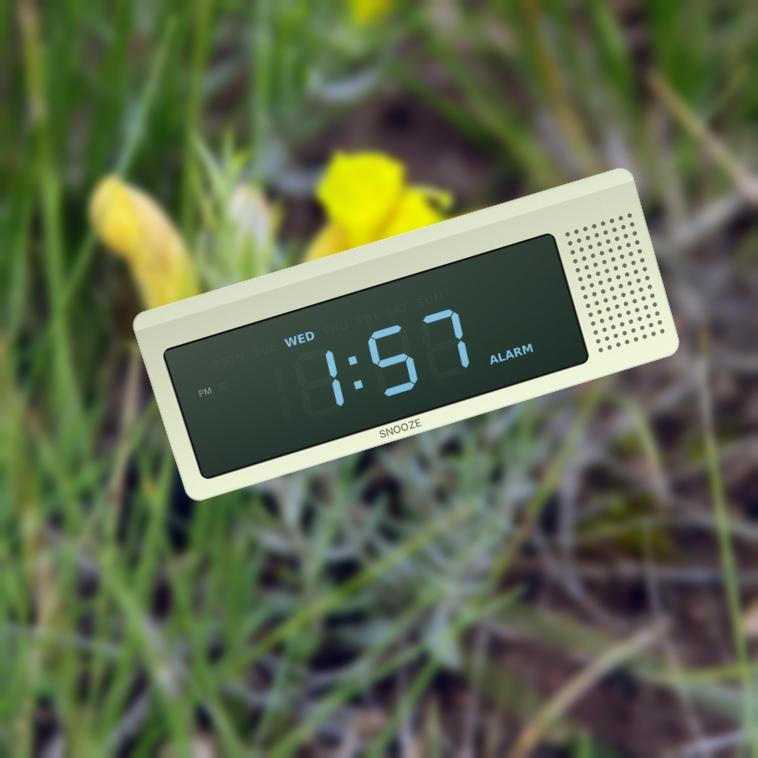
1:57
